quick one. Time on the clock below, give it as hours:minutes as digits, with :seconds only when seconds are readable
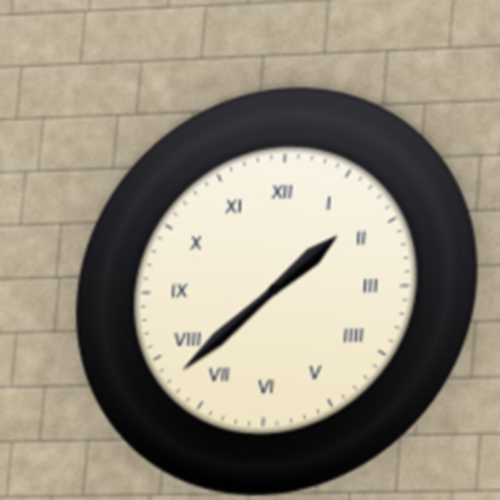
1:38
